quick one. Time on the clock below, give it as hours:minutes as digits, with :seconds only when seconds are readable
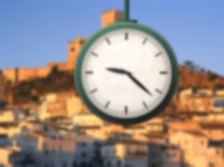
9:22
